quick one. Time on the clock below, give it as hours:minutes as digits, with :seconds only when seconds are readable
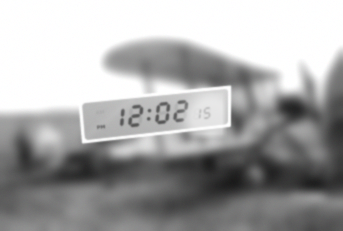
12:02:15
